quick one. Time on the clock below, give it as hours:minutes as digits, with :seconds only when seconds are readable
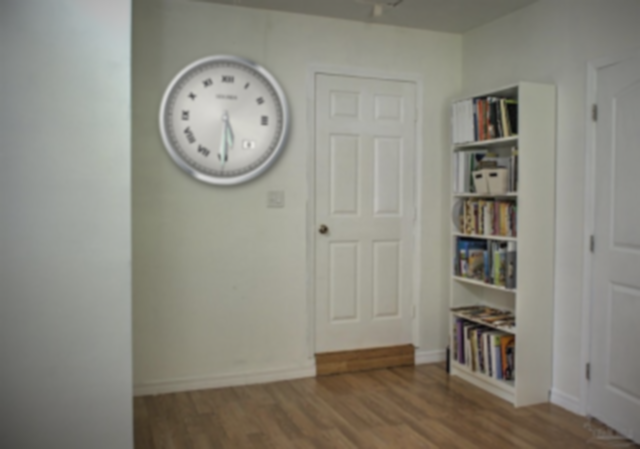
5:30
